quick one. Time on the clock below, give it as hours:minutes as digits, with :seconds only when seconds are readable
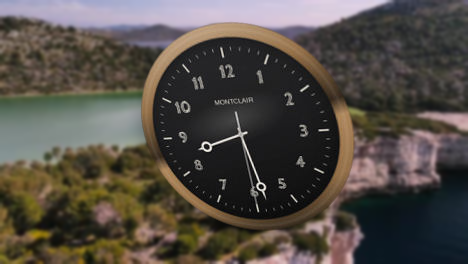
8:28:30
